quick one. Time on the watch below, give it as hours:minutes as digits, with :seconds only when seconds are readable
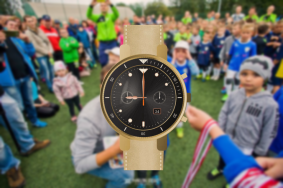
9:00
